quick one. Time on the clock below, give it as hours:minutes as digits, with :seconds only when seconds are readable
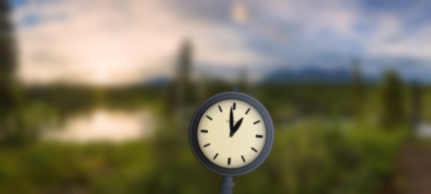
12:59
